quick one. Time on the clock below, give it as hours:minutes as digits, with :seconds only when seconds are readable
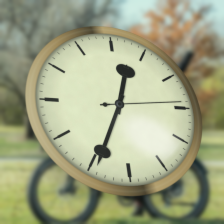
12:34:14
